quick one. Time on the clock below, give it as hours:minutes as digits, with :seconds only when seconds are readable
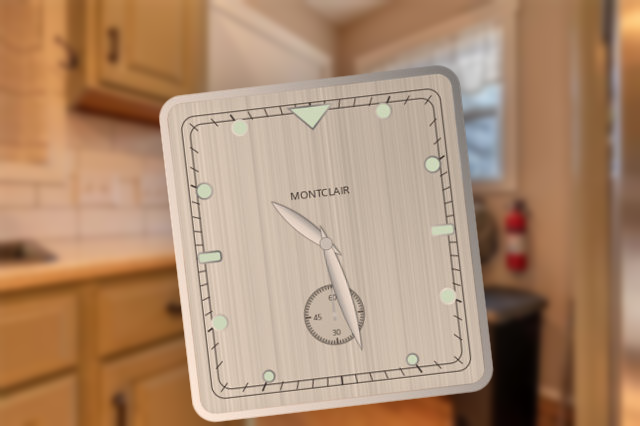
10:28
